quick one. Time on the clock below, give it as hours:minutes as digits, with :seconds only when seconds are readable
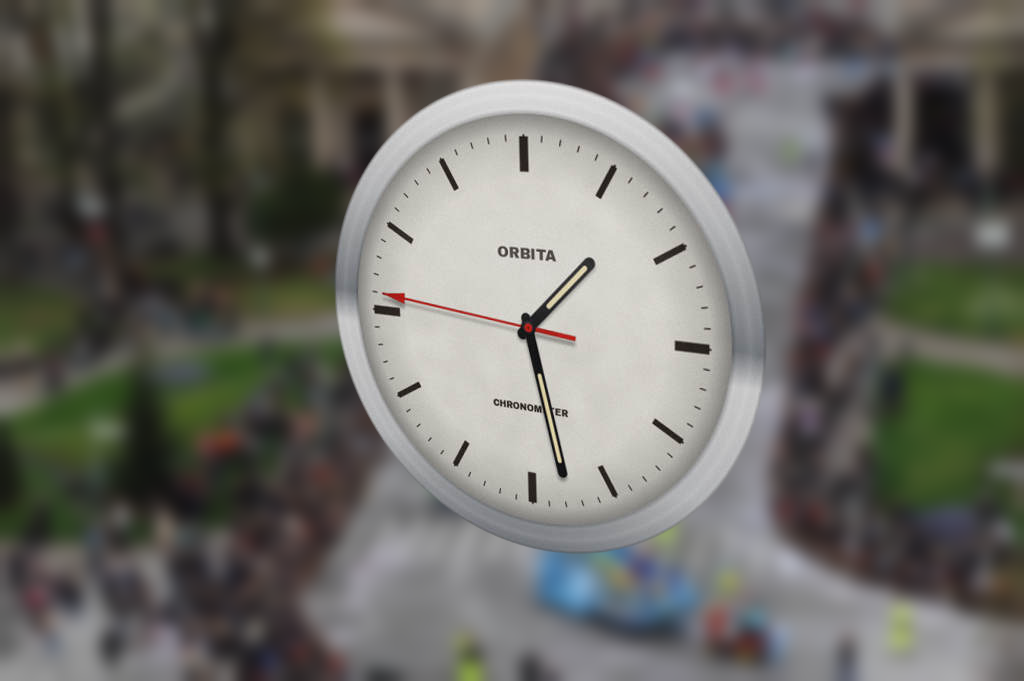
1:27:46
